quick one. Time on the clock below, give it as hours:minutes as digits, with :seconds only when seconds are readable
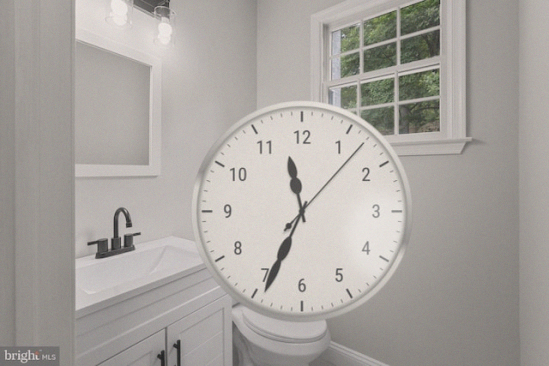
11:34:07
